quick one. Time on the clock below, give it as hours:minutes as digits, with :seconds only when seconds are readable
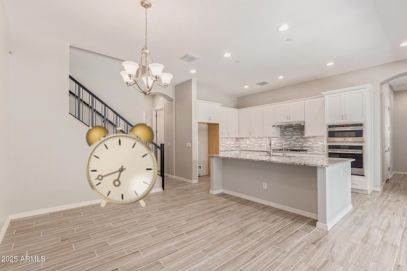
6:42
